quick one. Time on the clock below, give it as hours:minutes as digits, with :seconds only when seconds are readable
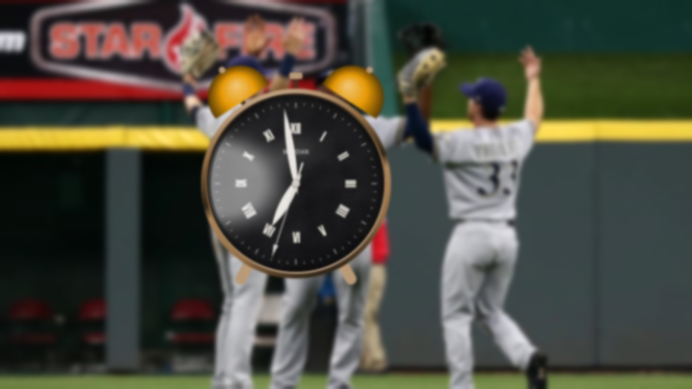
6:58:33
